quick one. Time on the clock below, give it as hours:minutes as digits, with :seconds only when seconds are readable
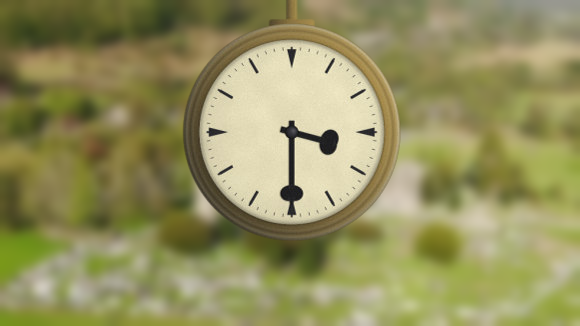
3:30
